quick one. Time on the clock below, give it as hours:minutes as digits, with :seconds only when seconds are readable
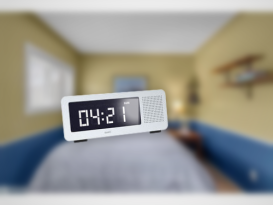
4:21
